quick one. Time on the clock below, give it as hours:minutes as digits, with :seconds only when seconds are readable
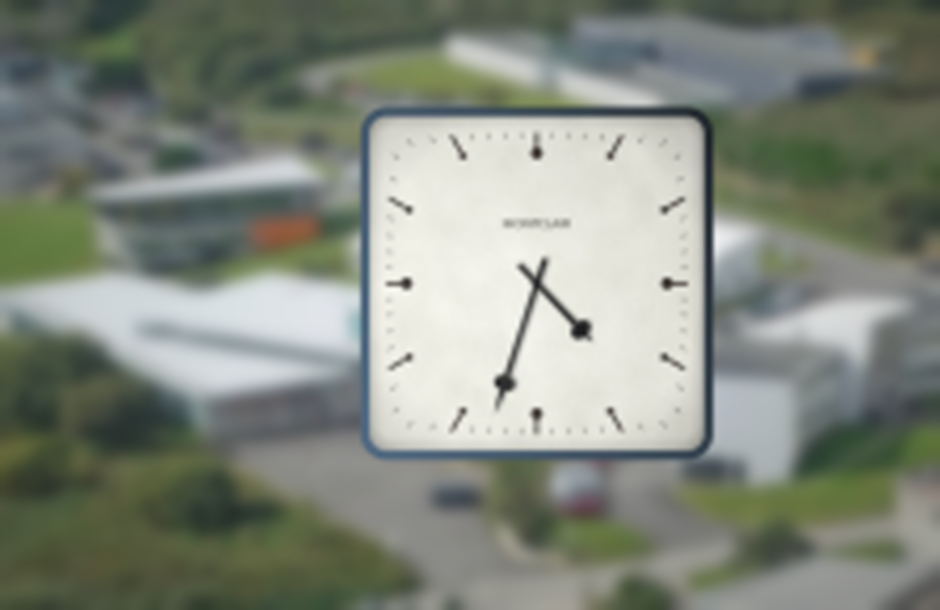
4:33
